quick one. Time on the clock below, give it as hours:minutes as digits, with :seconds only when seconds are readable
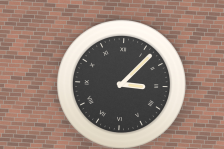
3:07
